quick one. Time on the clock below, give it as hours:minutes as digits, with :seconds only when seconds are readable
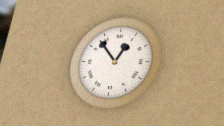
12:53
